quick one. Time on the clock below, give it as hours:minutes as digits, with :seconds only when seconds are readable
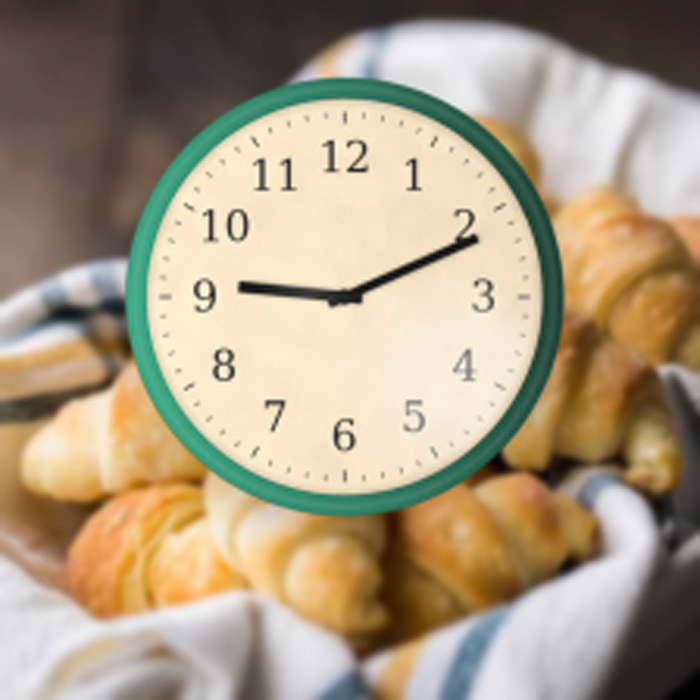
9:11
